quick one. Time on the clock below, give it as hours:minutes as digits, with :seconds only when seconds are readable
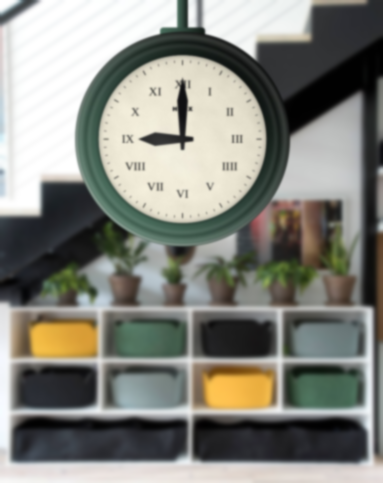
9:00
